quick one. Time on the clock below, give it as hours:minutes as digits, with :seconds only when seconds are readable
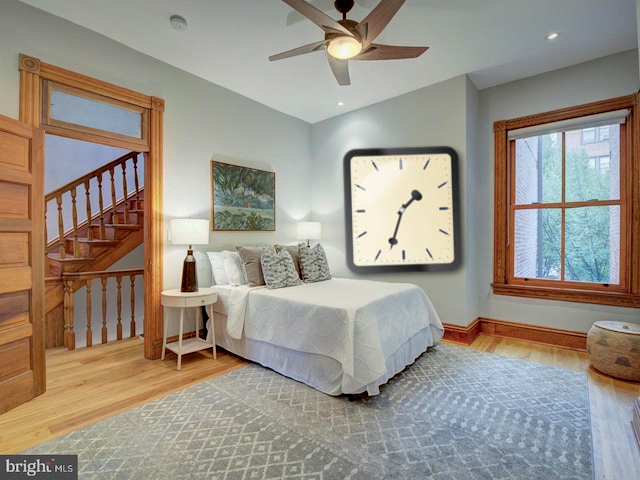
1:33
